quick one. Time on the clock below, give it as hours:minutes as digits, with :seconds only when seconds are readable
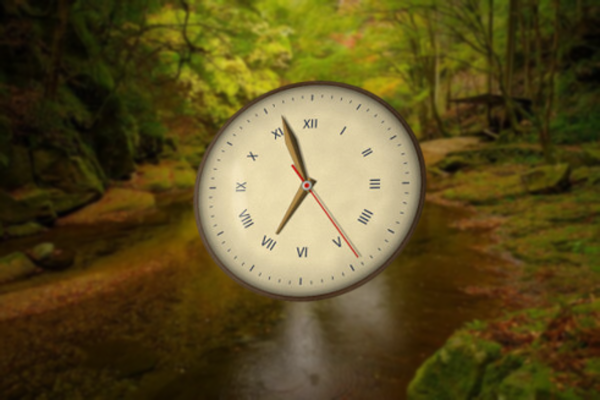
6:56:24
